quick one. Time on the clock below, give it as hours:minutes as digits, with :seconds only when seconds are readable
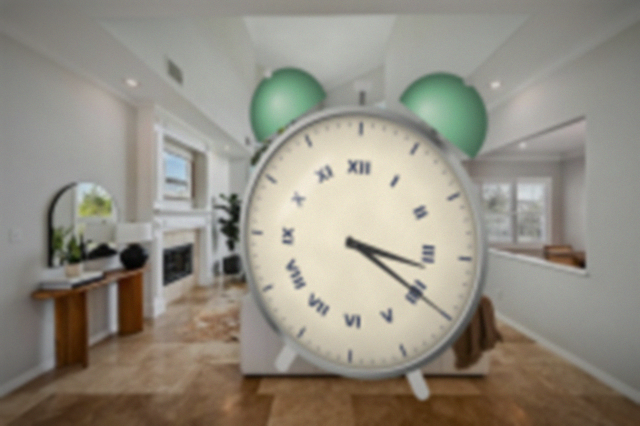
3:20
